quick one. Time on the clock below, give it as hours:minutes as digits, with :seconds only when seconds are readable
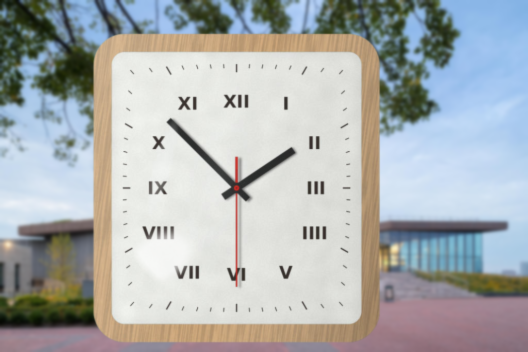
1:52:30
